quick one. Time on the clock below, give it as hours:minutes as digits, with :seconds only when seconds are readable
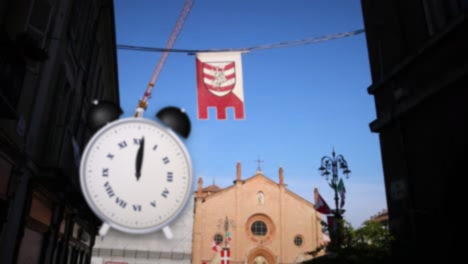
12:01
